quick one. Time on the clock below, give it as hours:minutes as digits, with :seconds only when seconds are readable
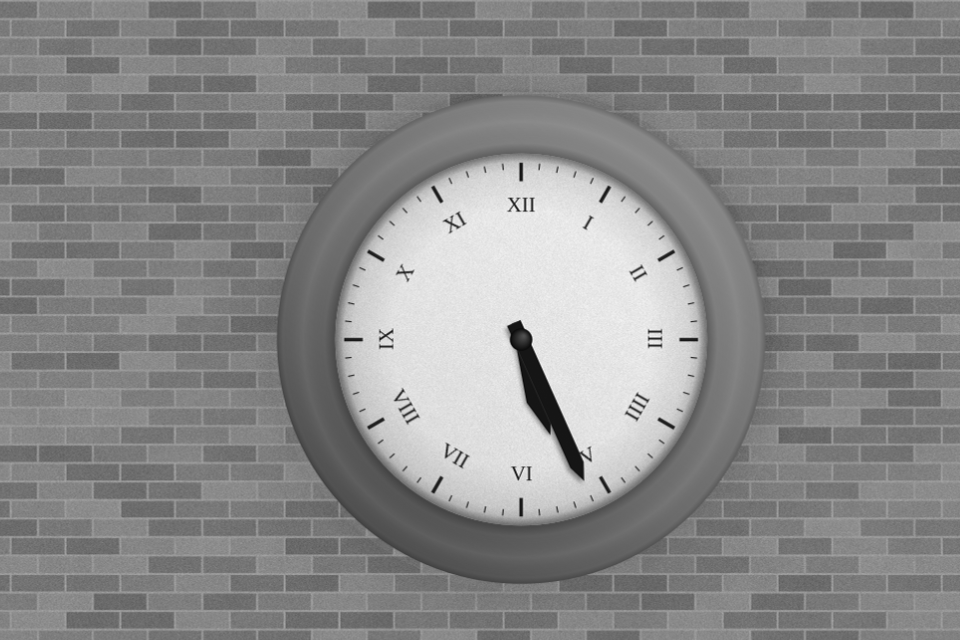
5:26
